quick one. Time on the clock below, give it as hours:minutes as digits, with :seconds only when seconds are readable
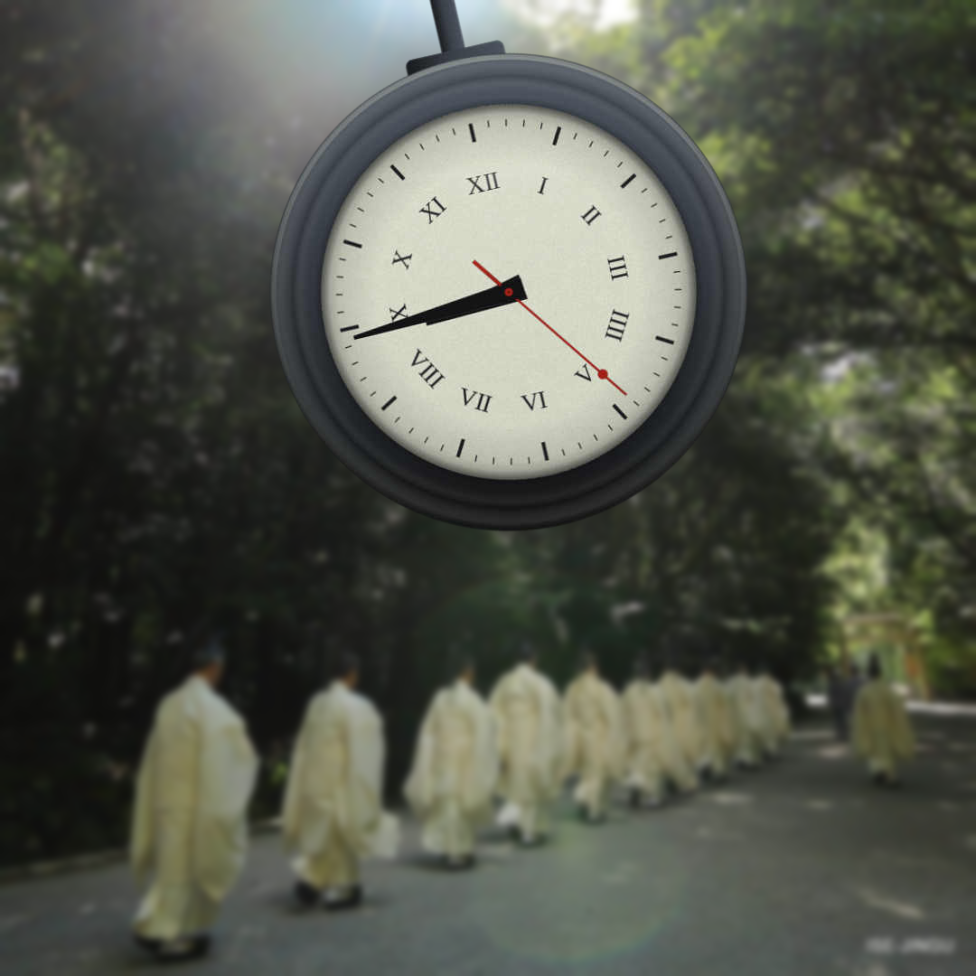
8:44:24
